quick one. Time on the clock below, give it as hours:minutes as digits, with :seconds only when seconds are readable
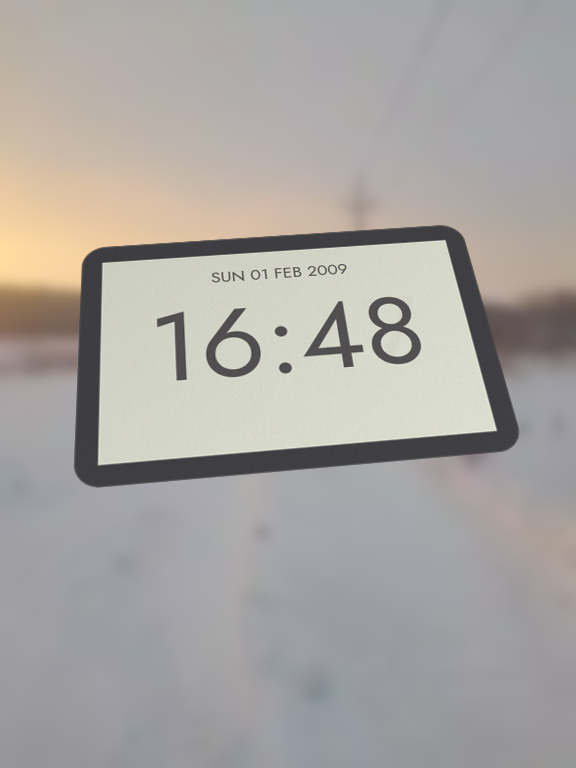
16:48
